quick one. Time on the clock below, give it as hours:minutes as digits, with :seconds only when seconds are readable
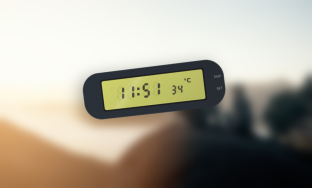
11:51
